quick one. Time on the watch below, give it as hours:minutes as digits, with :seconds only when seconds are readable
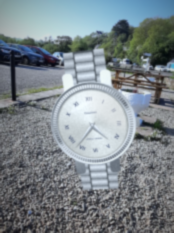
4:37
